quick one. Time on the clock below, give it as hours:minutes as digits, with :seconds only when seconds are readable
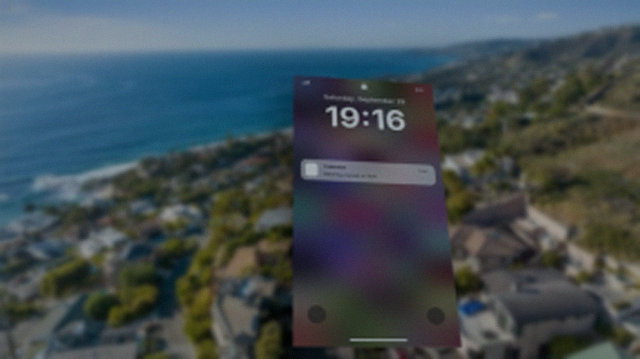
19:16
